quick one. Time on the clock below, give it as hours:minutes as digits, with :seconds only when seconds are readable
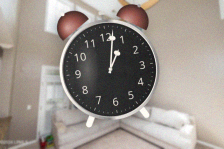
1:02
